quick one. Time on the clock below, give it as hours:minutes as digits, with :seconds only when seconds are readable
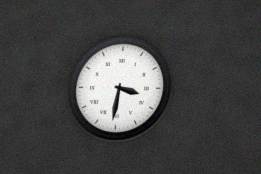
3:31
